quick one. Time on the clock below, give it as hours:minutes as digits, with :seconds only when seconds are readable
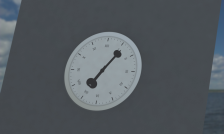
7:06
